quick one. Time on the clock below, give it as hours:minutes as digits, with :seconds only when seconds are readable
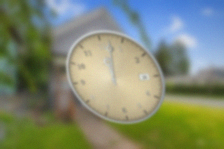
12:02
